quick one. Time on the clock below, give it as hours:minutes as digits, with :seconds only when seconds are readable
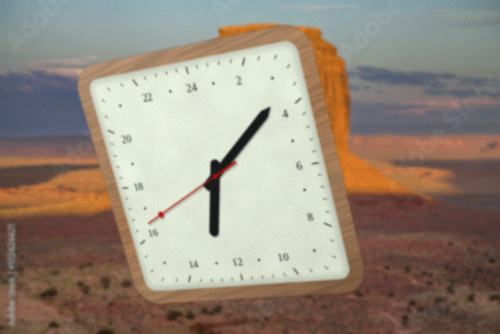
13:08:41
